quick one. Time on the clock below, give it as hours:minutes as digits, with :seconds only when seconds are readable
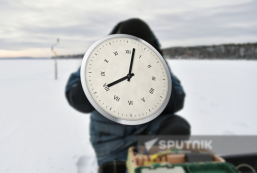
8:02
